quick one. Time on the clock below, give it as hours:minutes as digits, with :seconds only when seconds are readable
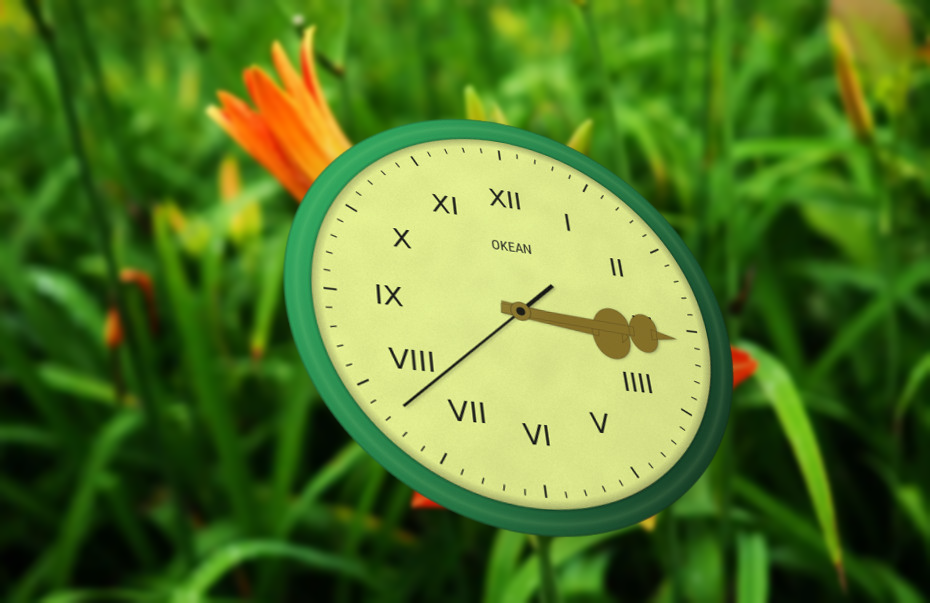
3:15:38
